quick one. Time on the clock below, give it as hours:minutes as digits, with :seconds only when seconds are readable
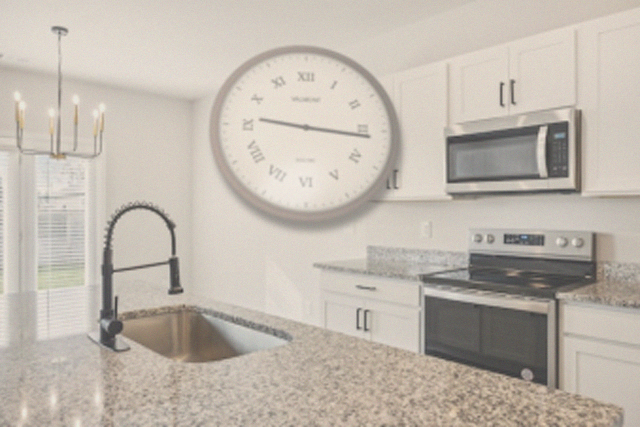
9:16
